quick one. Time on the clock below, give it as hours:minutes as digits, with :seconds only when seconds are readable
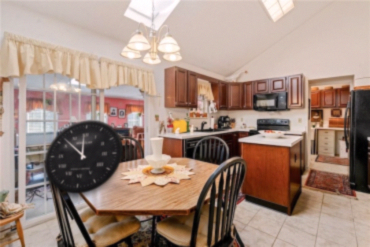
11:52
